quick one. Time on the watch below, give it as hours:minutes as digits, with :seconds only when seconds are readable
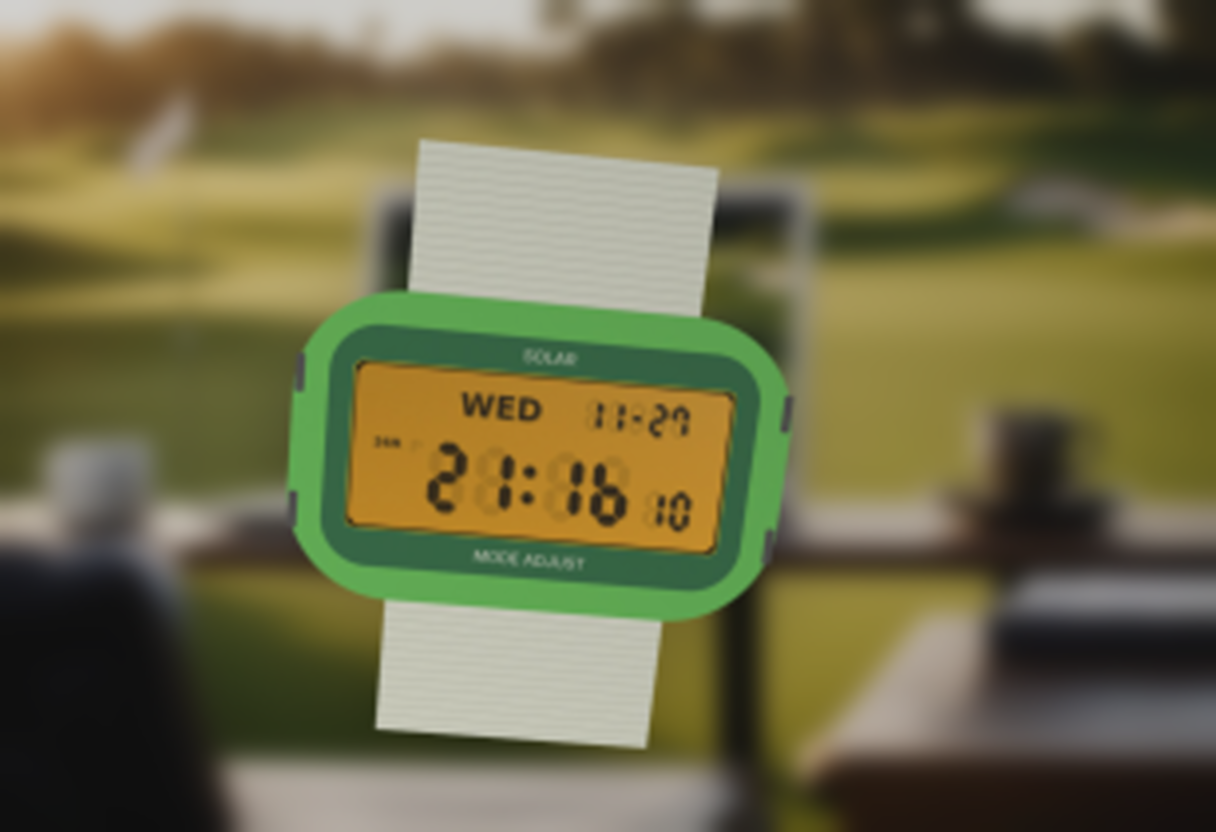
21:16:10
